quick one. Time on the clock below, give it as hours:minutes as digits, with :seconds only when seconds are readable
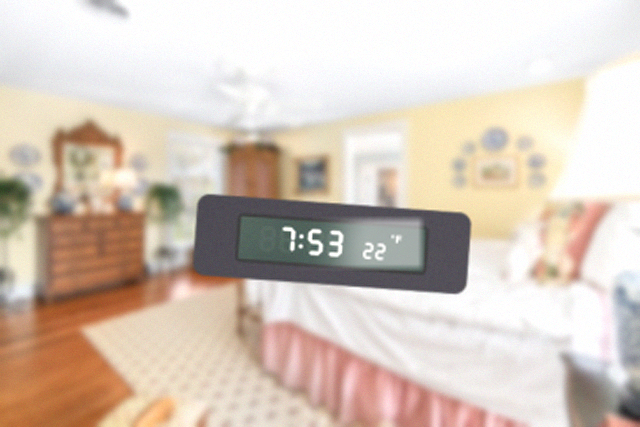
7:53
